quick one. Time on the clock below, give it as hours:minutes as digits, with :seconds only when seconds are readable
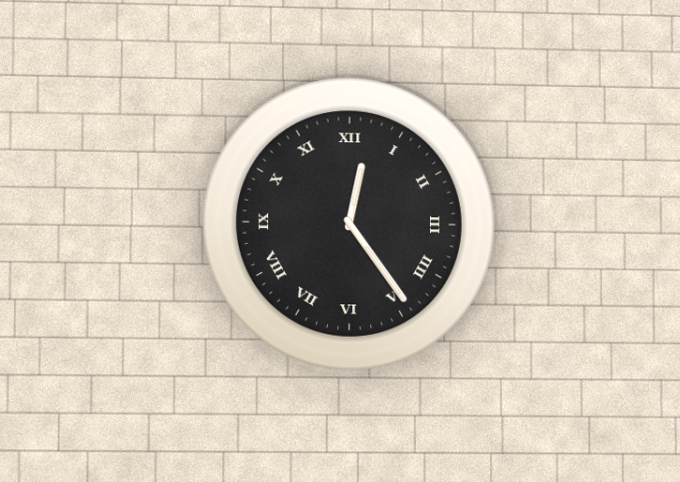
12:24
